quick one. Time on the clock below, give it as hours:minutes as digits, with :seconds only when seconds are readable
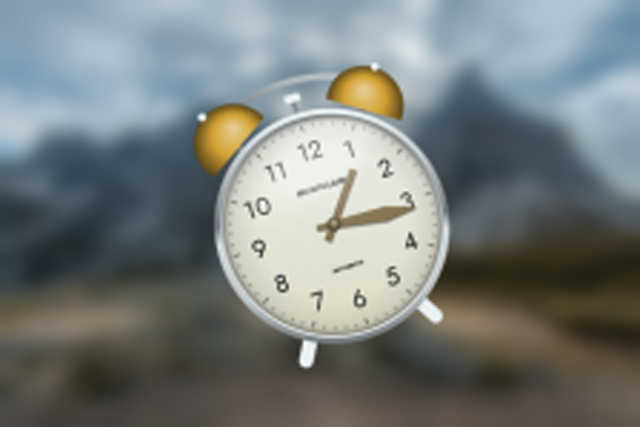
1:16
